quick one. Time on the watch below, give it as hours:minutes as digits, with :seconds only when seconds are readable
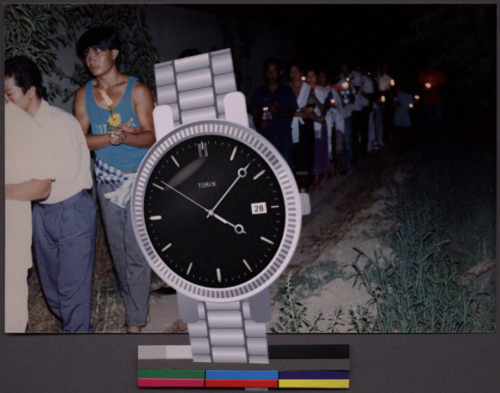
4:07:51
